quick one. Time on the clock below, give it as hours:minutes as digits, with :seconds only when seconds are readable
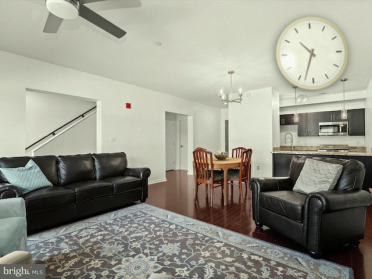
10:33
